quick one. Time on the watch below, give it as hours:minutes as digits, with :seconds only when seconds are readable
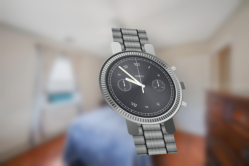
9:53
